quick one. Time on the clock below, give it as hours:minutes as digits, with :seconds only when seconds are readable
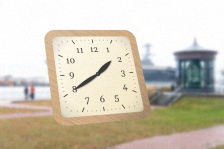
1:40
